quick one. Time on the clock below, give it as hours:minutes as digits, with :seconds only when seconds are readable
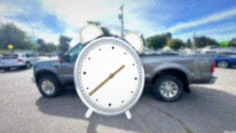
1:38
